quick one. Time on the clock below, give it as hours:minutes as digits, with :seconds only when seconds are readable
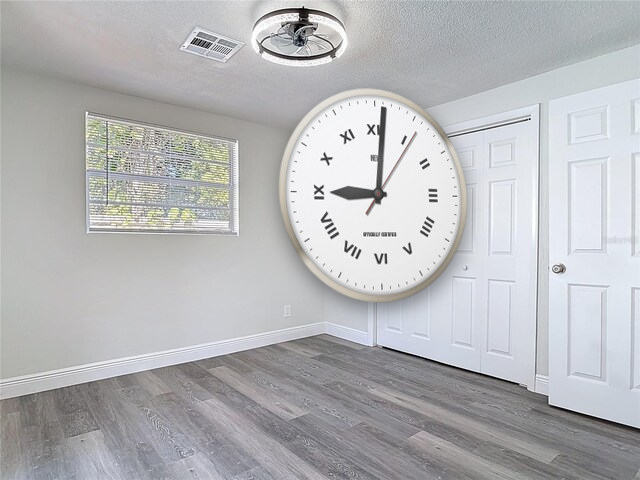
9:01:06
